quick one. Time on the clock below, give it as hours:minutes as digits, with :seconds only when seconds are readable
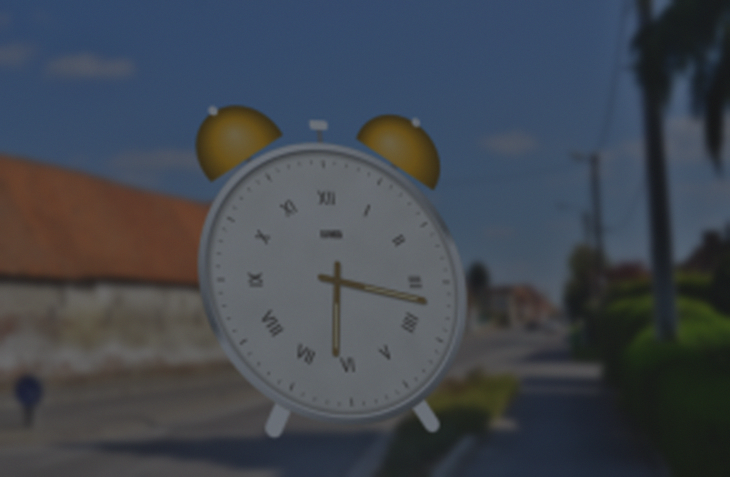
6:17
